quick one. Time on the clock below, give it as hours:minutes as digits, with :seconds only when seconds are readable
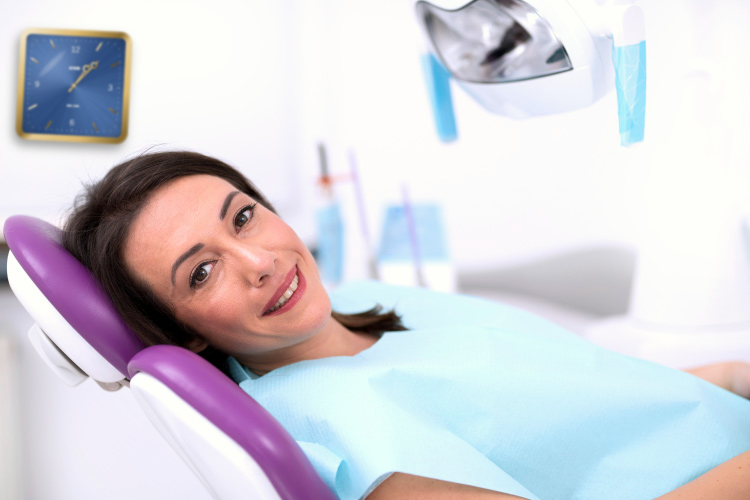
1:07
